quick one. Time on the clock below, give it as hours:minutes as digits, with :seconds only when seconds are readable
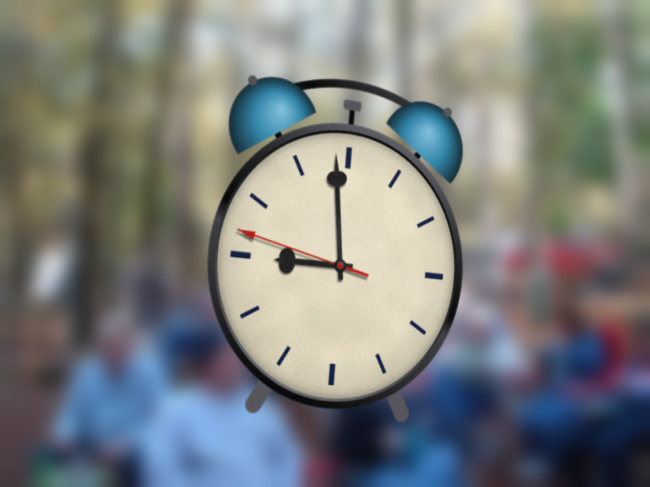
8:58:47
